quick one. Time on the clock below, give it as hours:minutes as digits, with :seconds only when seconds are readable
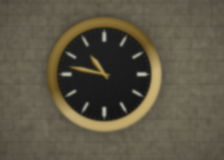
10:47
